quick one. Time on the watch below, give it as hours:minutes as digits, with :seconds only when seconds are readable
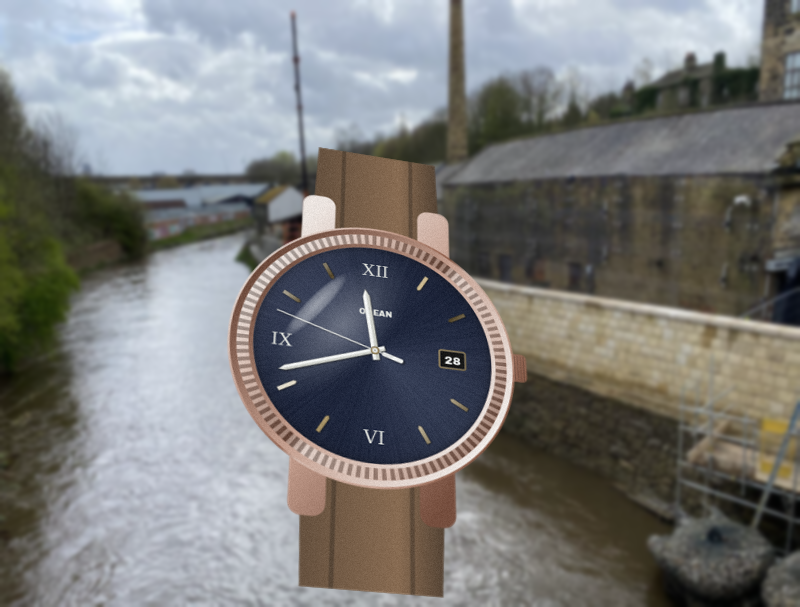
11:41:48
